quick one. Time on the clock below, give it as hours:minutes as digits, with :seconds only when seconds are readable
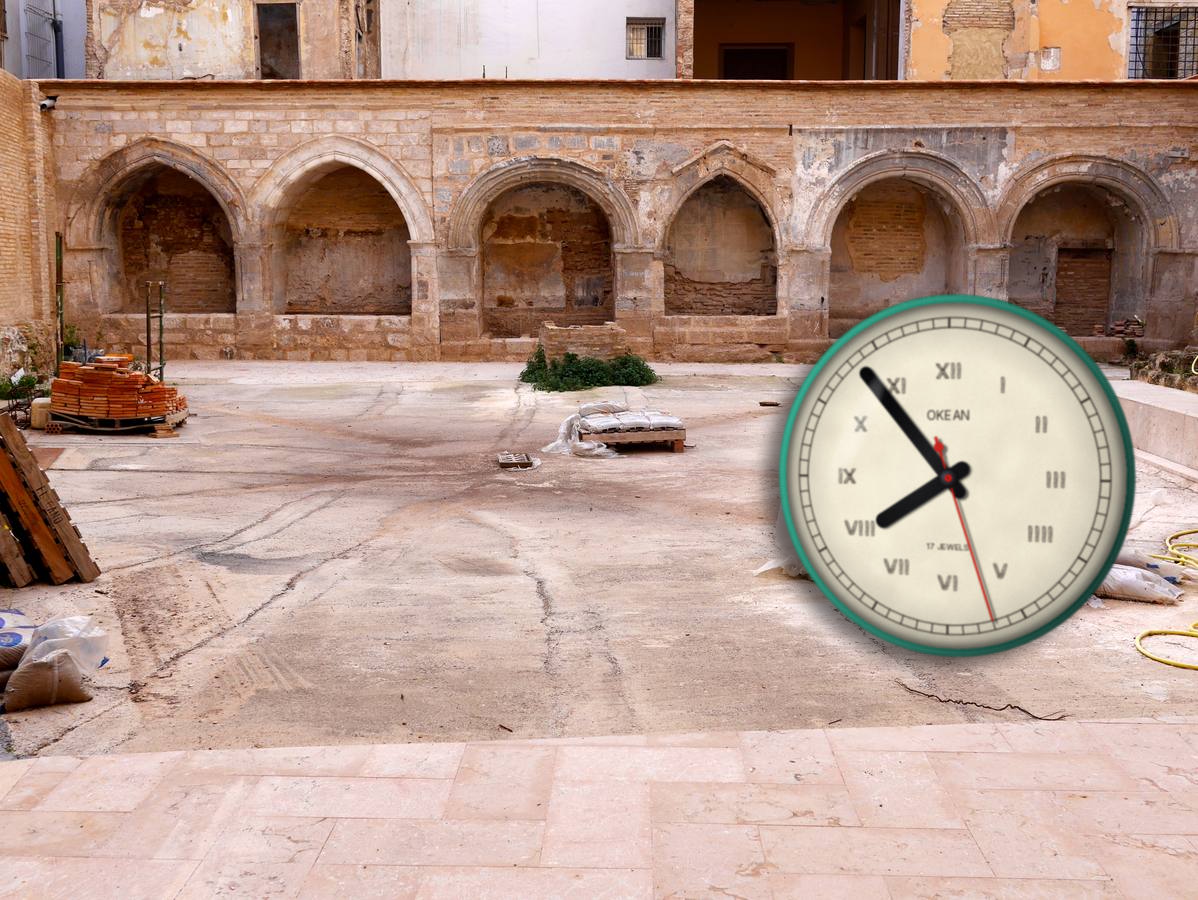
7:53:27
